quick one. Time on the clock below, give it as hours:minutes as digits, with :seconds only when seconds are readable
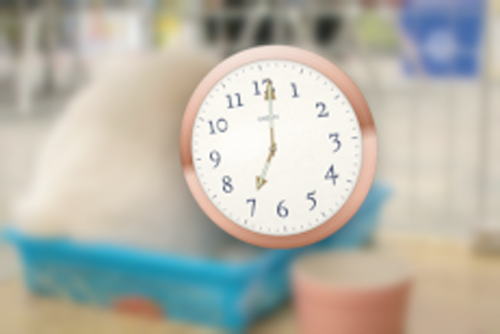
7:01
